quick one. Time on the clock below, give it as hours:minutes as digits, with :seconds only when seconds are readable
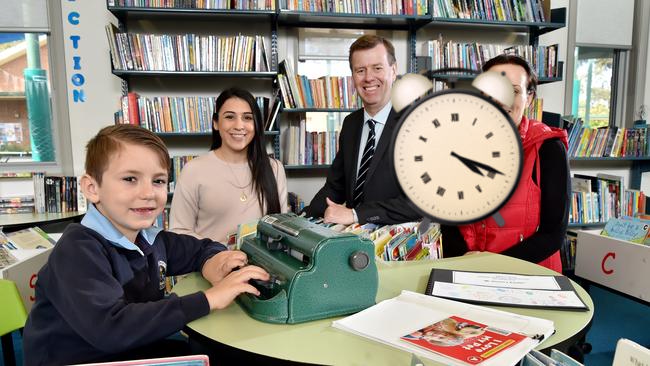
4:19
